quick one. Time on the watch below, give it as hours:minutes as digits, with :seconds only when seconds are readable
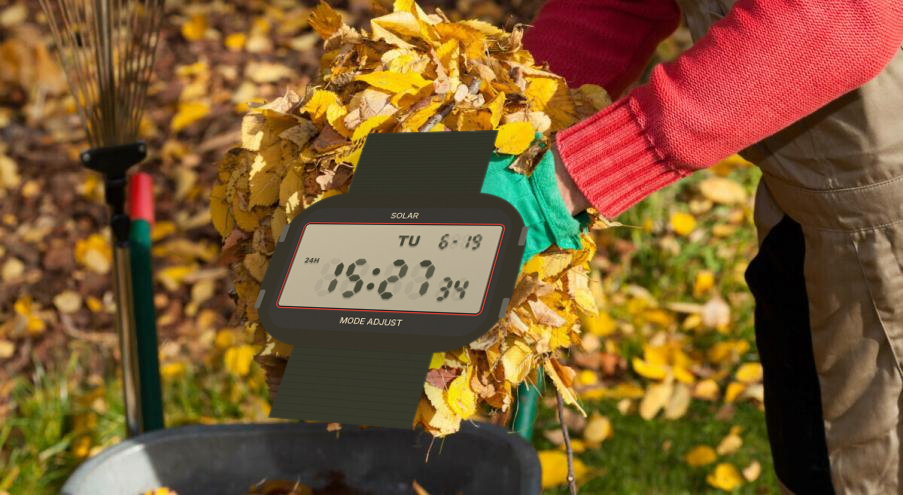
15:27:34
